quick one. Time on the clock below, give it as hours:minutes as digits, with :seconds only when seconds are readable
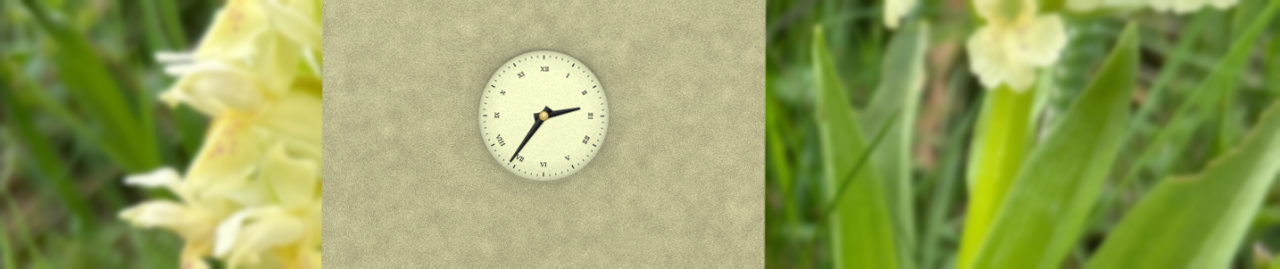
2:36
